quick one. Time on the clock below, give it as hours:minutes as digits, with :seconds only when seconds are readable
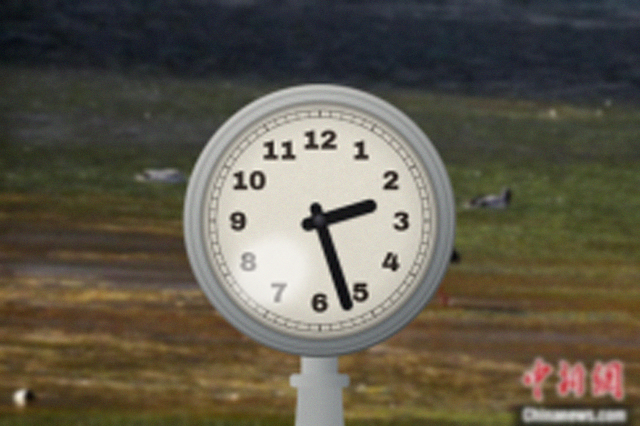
2:27
